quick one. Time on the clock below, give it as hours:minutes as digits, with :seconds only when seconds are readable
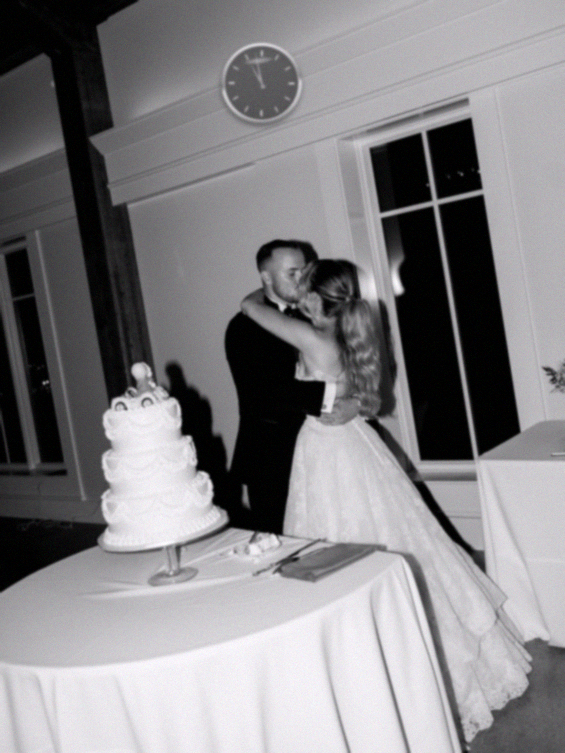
10:58
